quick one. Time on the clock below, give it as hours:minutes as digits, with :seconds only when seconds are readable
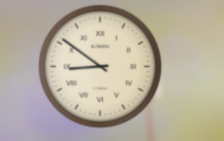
8:51
